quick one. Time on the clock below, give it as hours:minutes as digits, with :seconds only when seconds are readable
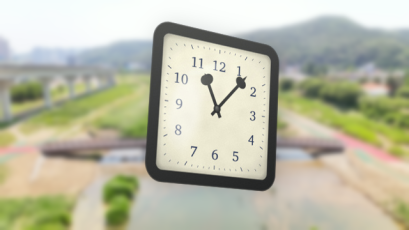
11:07
